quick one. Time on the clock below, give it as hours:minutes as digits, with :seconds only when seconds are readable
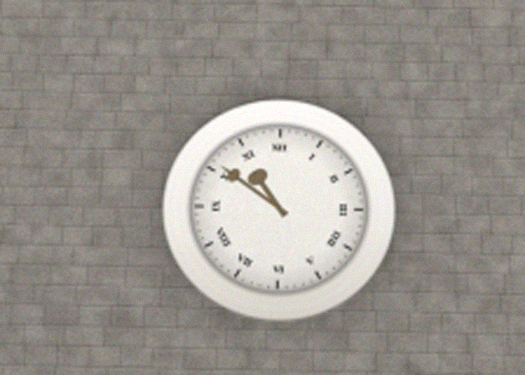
10:51
